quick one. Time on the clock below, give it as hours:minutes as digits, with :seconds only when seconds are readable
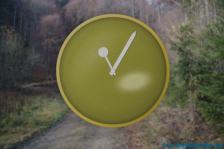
11:05
